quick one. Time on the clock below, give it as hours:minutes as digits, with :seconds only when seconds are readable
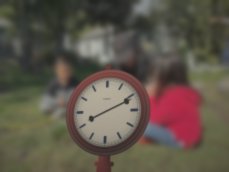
8:11
